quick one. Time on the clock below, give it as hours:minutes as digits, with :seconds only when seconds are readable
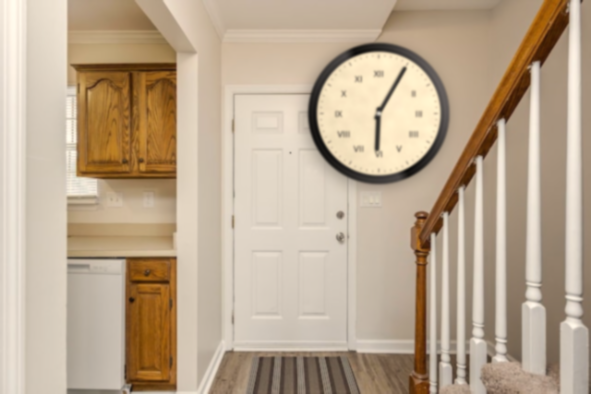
6:05
